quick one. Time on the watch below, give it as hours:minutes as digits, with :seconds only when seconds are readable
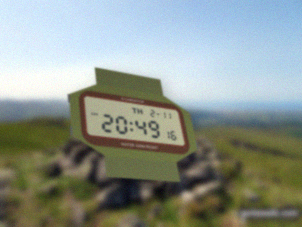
20:49
